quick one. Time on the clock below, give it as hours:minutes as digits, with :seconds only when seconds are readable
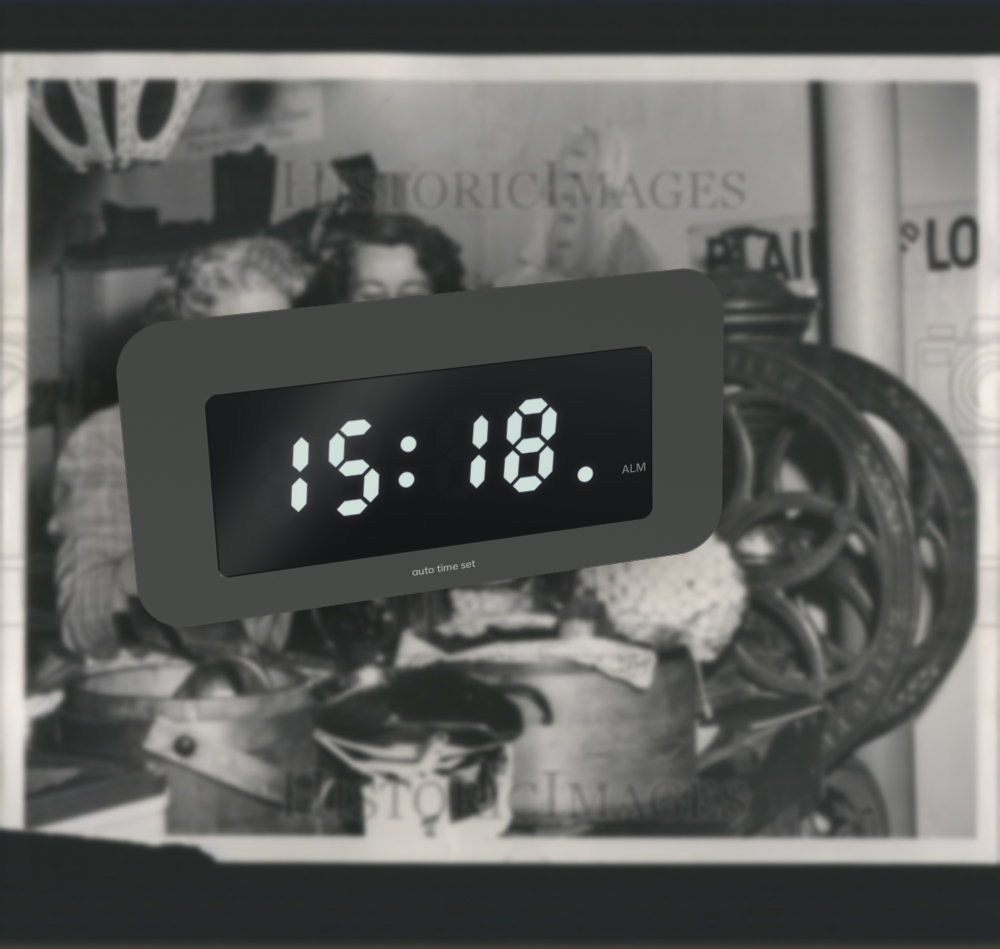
15:18
